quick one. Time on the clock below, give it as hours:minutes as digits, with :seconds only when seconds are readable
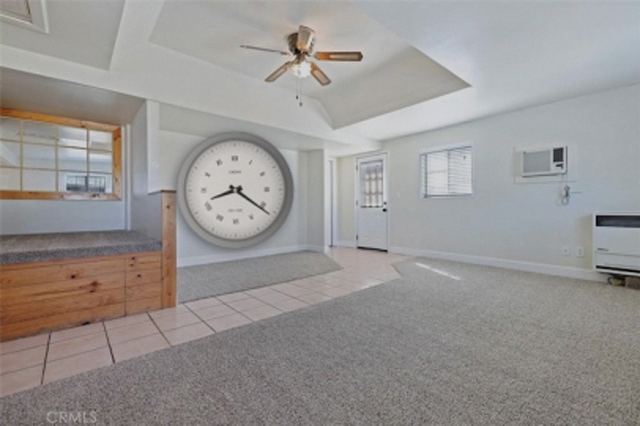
8:21
